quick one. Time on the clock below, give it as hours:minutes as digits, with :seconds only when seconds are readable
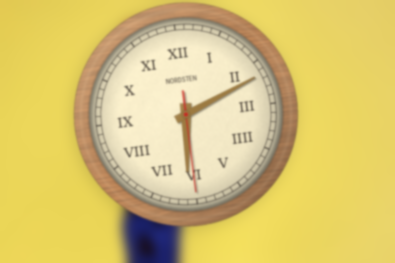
6:11:30
